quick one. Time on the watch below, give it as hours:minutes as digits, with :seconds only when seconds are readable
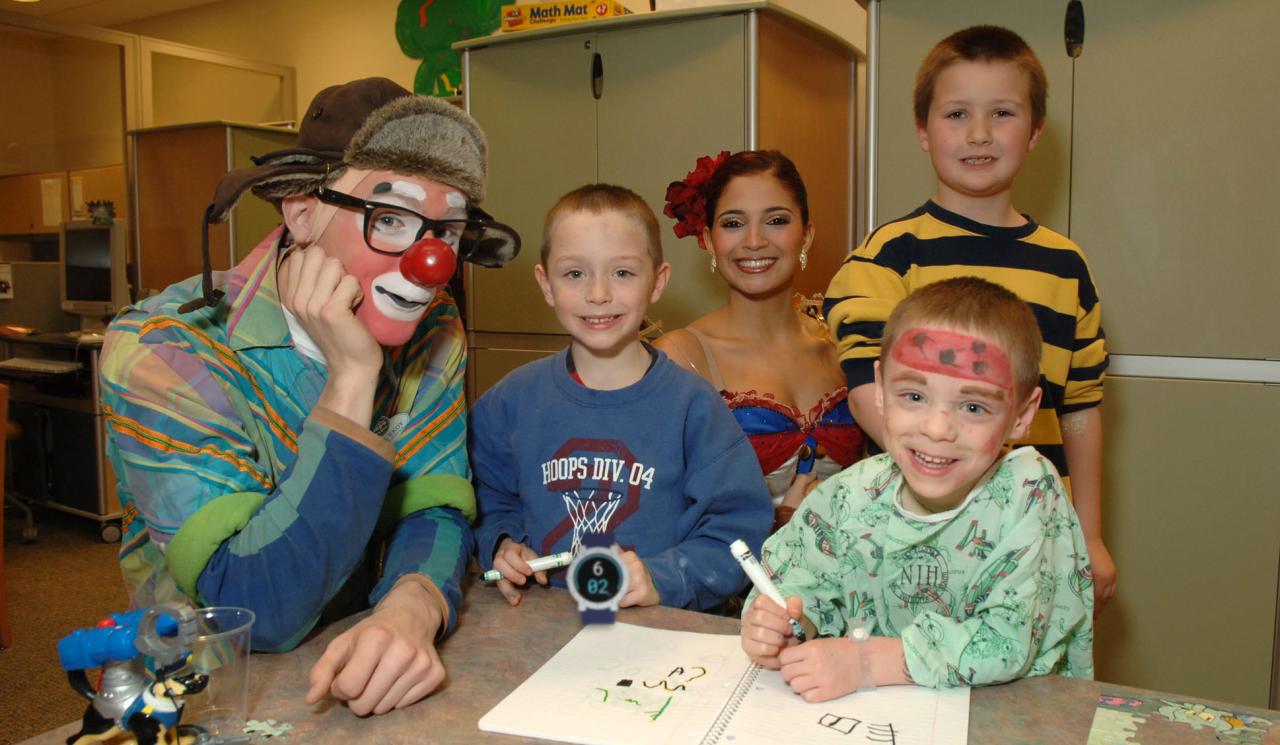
6:02
